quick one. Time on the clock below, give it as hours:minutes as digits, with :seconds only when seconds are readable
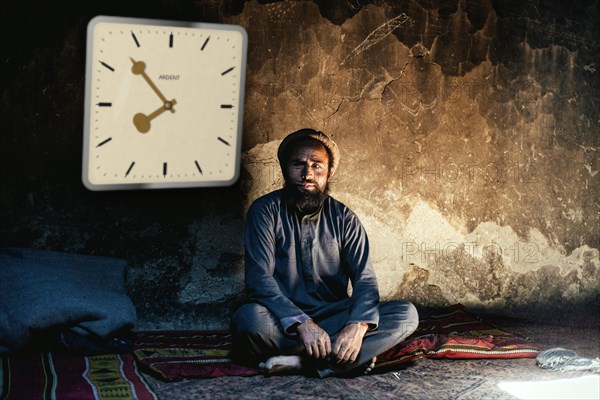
7:53
